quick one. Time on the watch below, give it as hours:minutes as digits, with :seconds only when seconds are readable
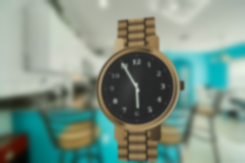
5:55
